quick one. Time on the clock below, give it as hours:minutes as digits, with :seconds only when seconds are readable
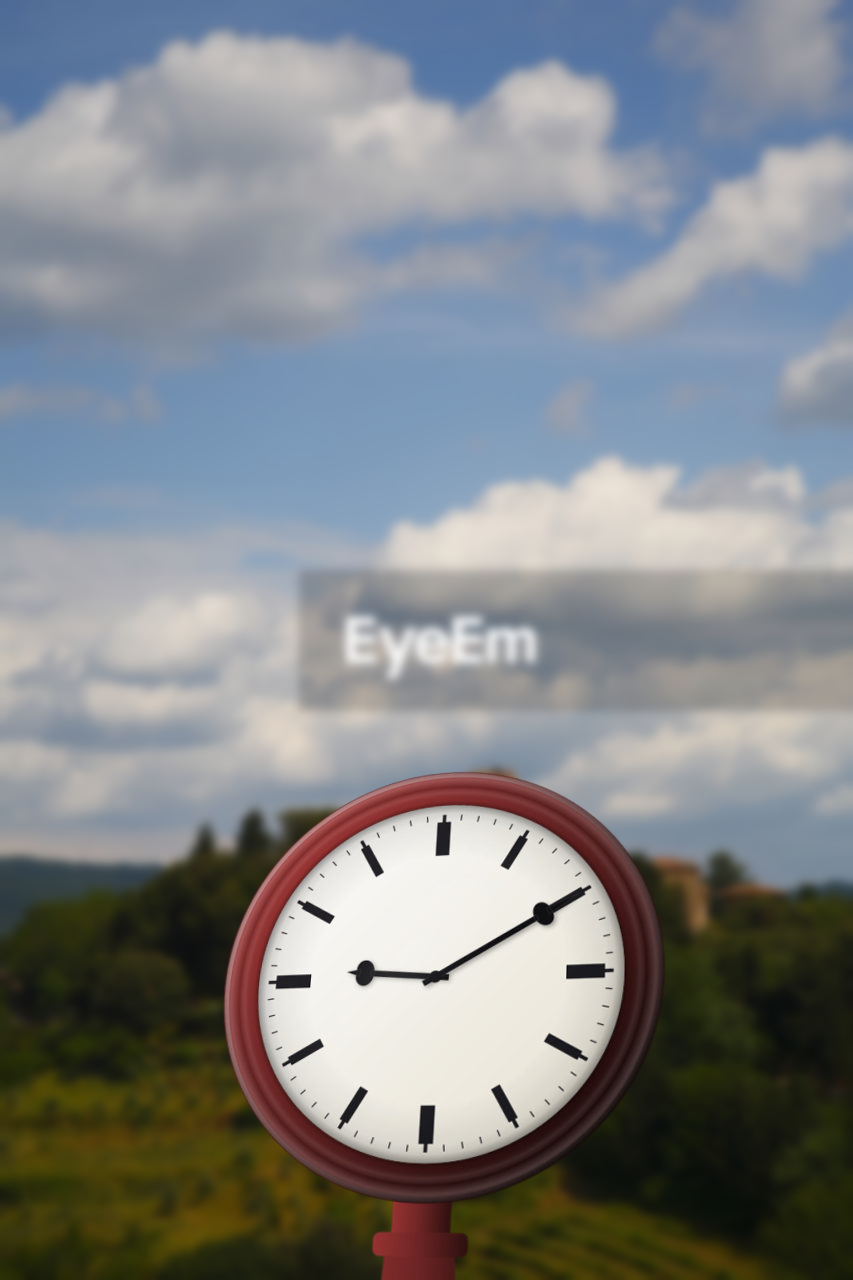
9:10
